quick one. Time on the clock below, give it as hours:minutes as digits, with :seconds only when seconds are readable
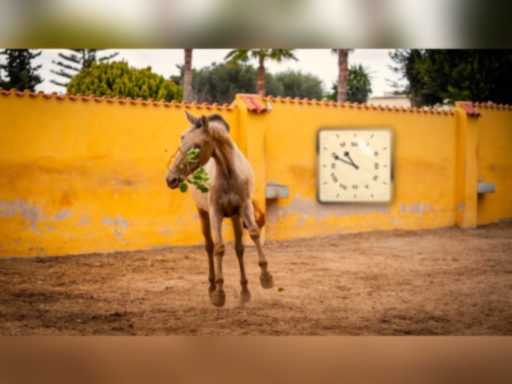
10:49
